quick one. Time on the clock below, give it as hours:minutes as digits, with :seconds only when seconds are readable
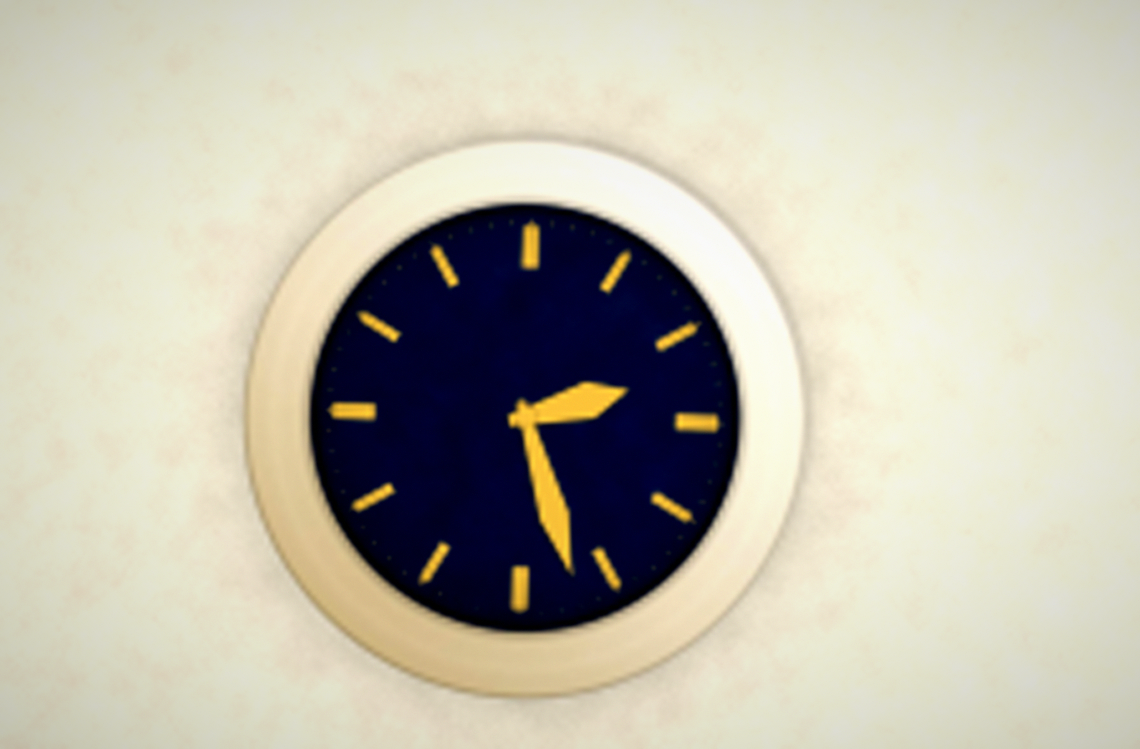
2:27
